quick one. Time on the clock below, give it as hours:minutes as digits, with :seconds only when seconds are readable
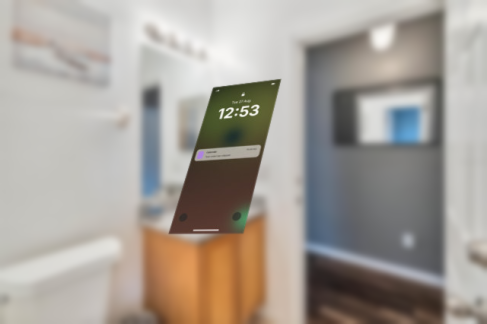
12:53
